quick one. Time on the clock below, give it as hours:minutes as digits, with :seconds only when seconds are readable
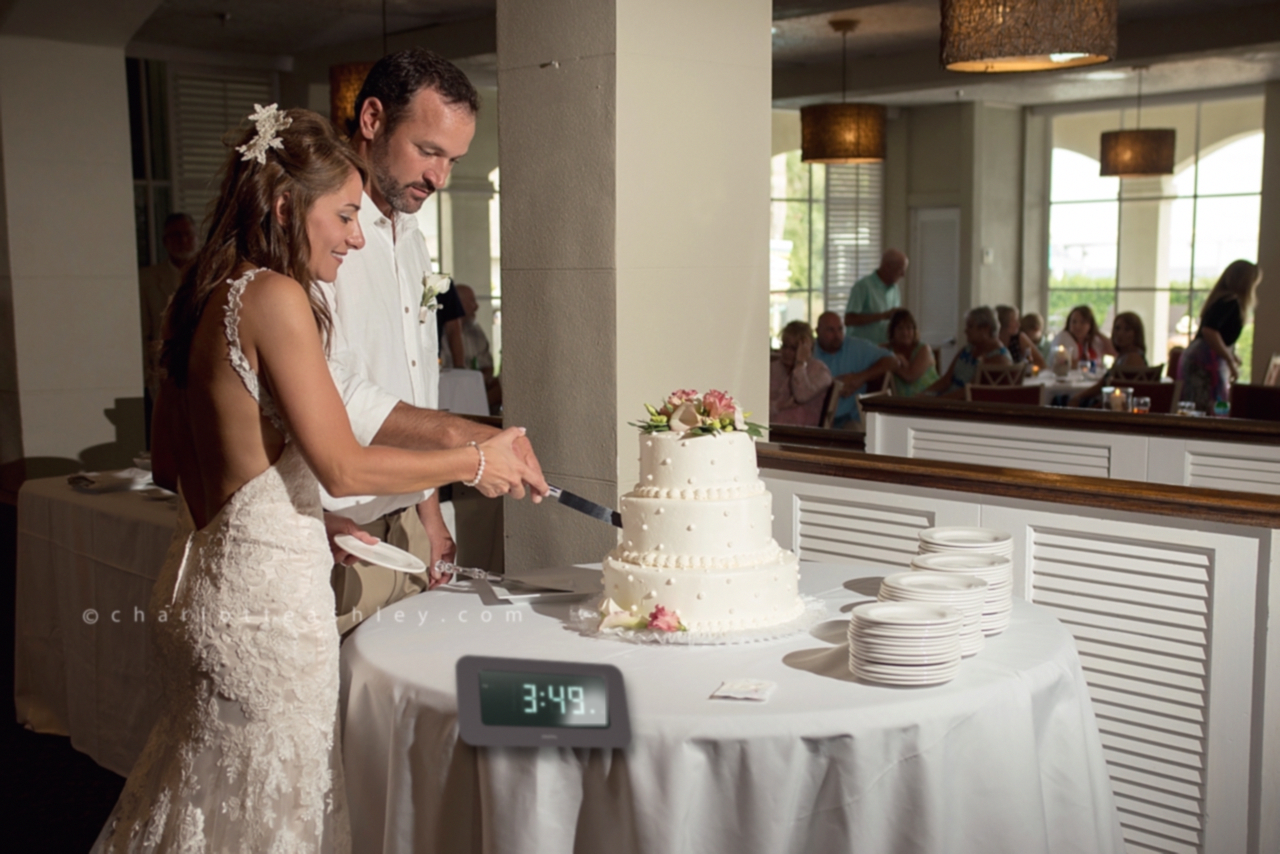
3:49
